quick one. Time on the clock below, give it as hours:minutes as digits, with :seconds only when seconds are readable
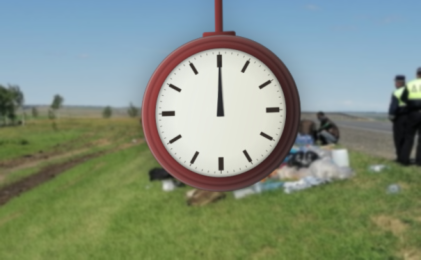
12:00
